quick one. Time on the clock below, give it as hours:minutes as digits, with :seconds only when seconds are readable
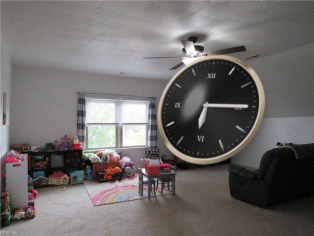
6:15
